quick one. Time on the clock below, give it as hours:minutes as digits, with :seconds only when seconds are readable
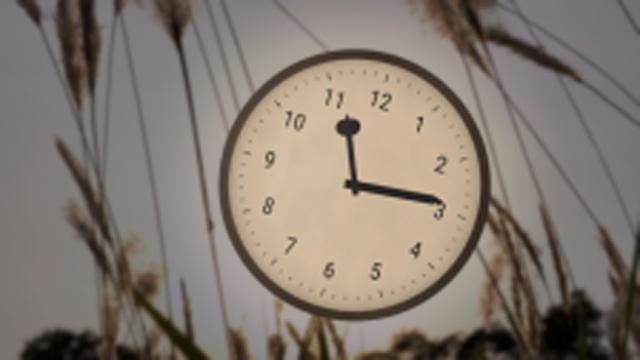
11:14
